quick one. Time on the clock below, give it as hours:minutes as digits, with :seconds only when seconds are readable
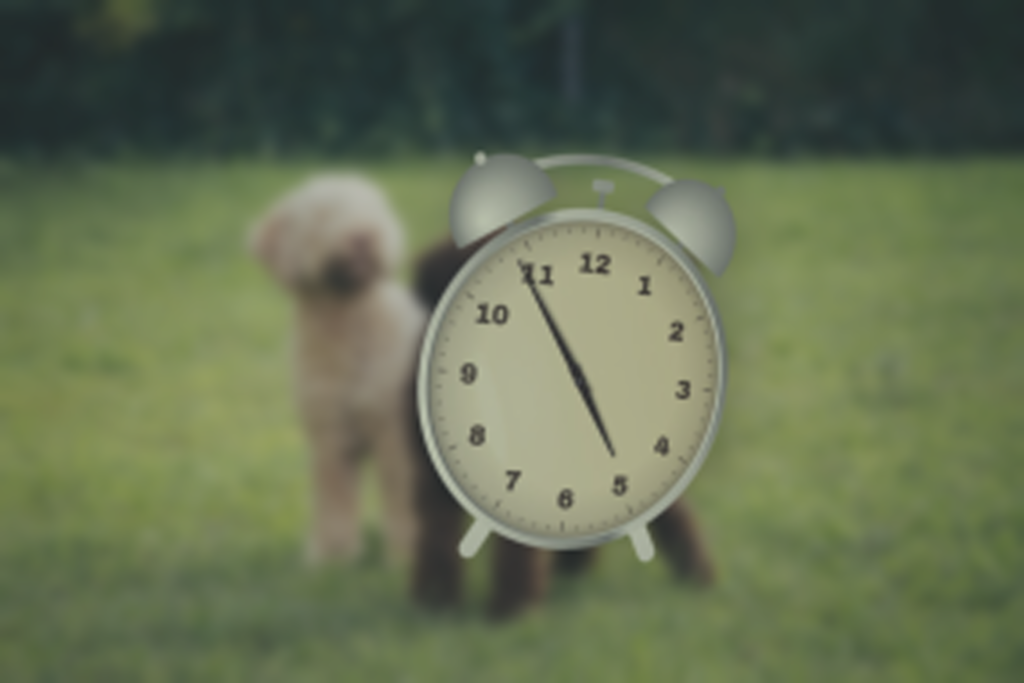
4:54
